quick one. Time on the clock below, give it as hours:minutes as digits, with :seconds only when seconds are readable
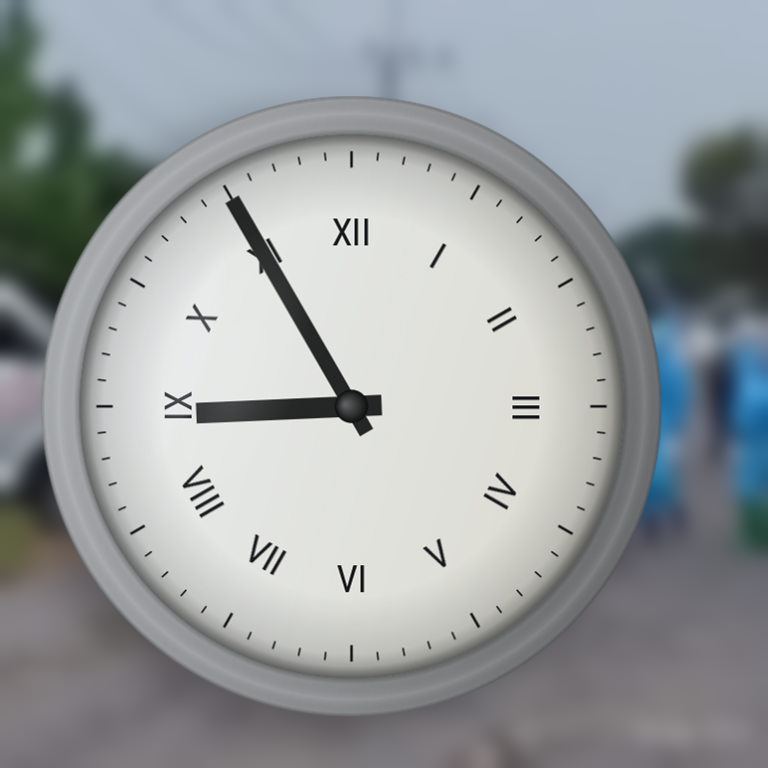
8:55
